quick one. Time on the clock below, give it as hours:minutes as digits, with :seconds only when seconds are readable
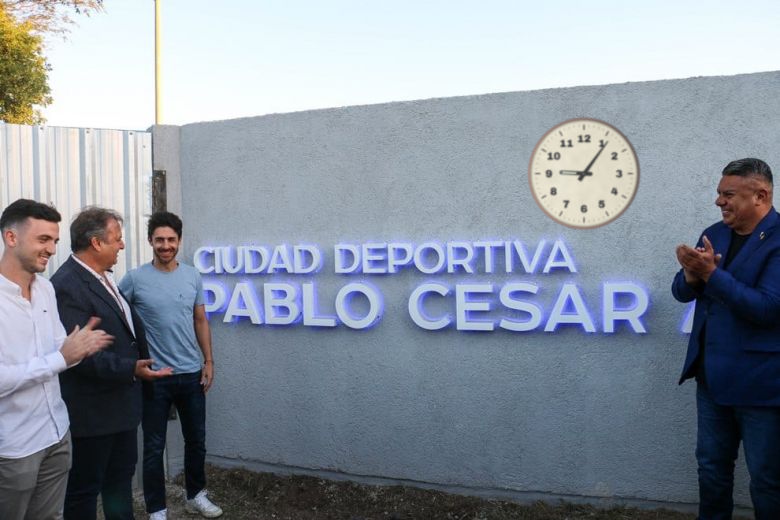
9:06
